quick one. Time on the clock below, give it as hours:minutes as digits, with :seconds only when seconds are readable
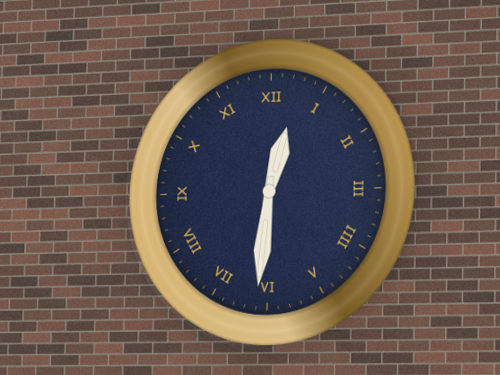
12:31
